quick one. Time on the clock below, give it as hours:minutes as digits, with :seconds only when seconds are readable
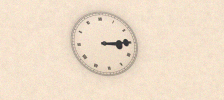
3:15
